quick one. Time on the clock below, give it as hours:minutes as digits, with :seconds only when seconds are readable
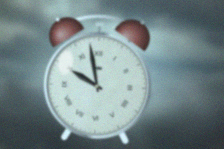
9:58
